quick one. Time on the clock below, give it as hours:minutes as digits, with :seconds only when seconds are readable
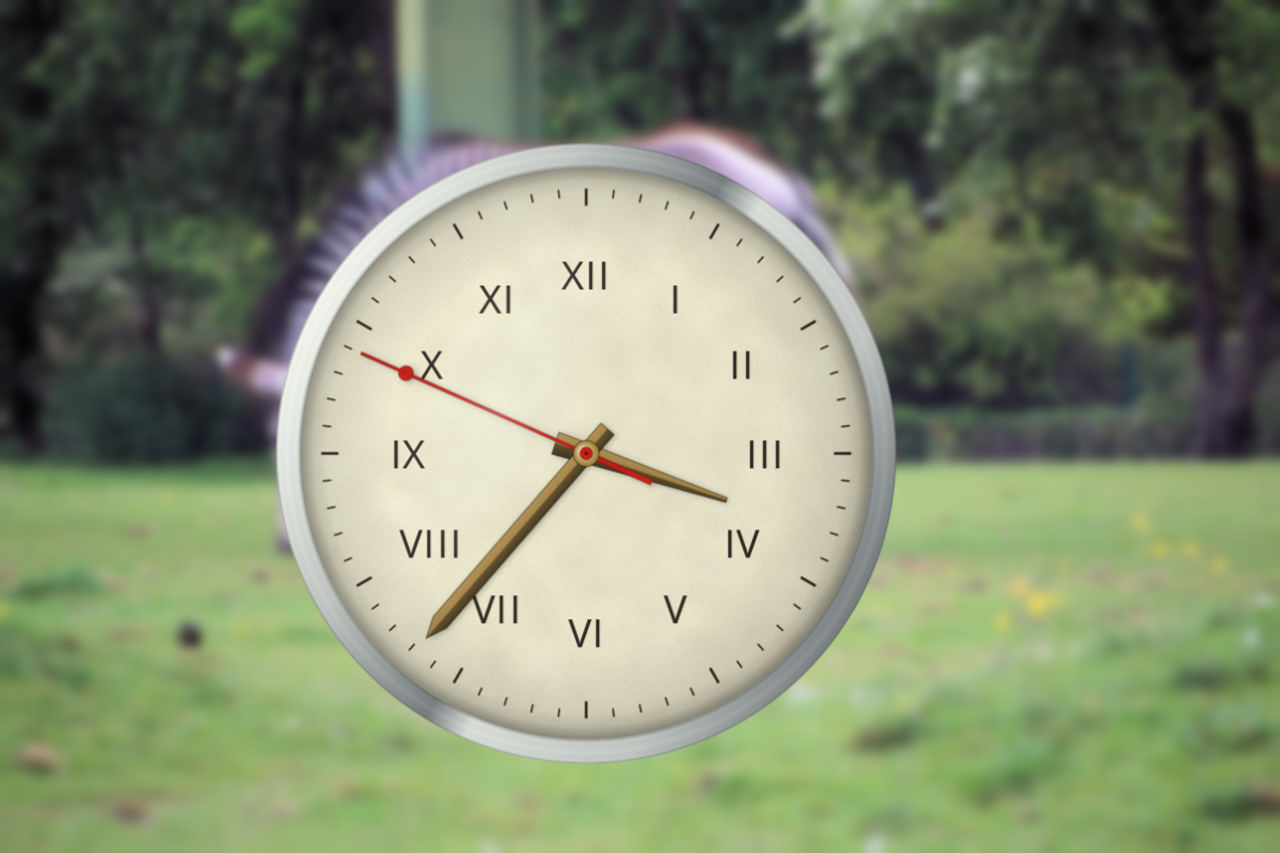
3:36:49
